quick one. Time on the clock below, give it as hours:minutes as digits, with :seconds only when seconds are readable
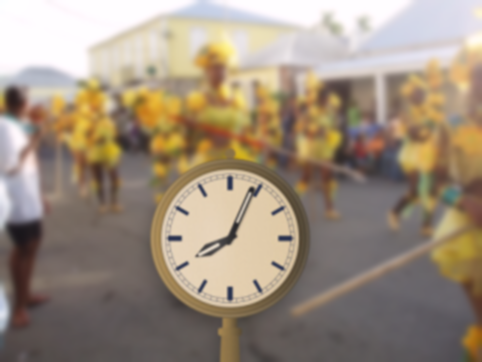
8:04
